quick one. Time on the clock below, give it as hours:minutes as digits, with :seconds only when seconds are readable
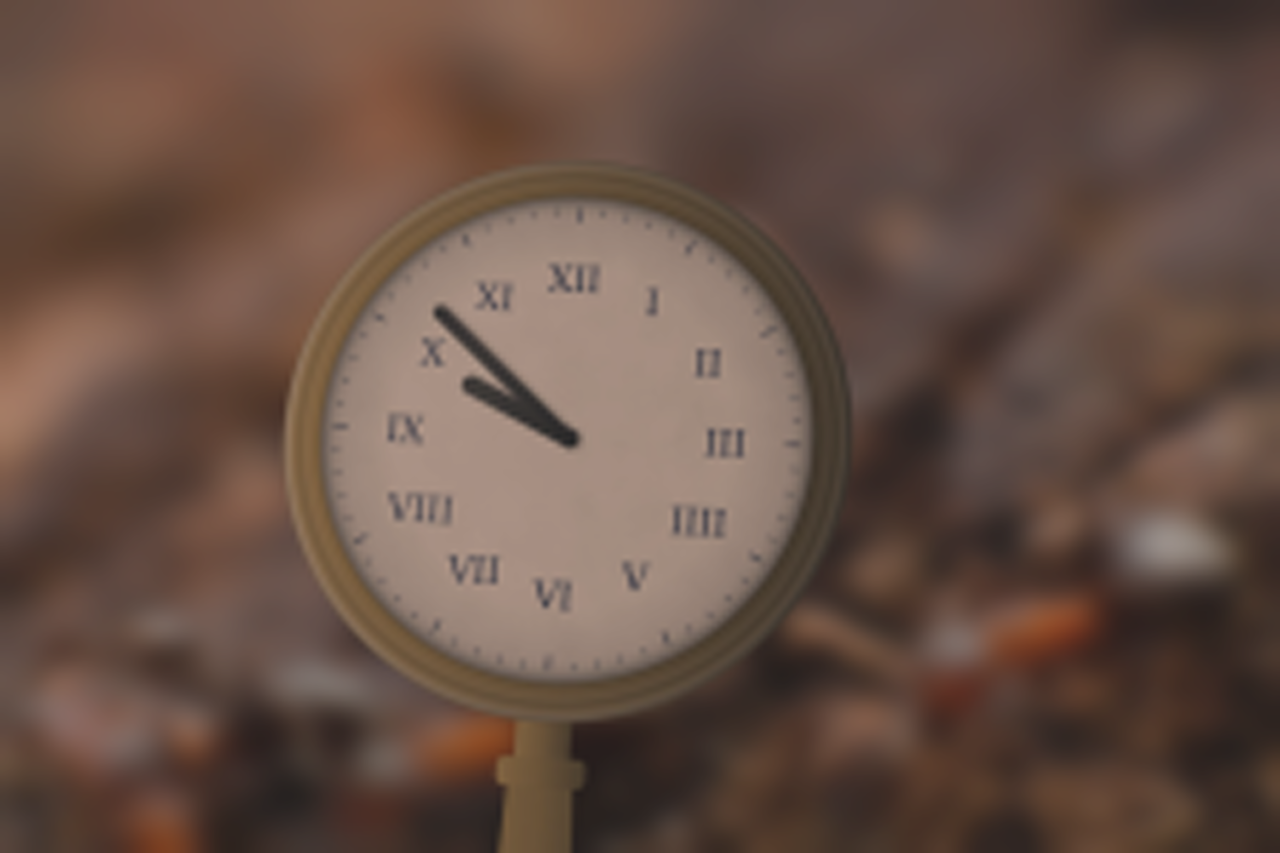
9:52
